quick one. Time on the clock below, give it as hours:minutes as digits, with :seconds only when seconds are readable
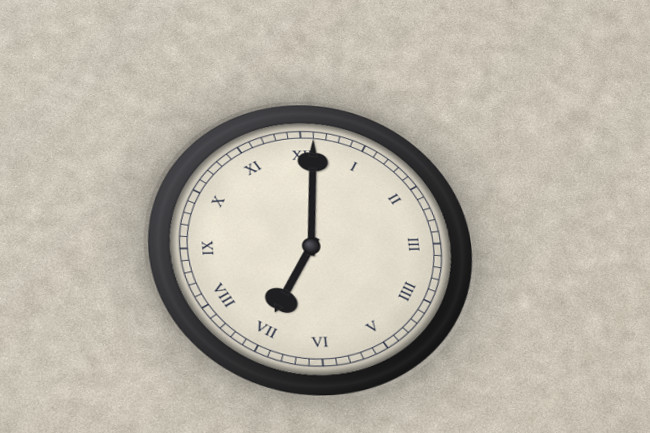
7:01
